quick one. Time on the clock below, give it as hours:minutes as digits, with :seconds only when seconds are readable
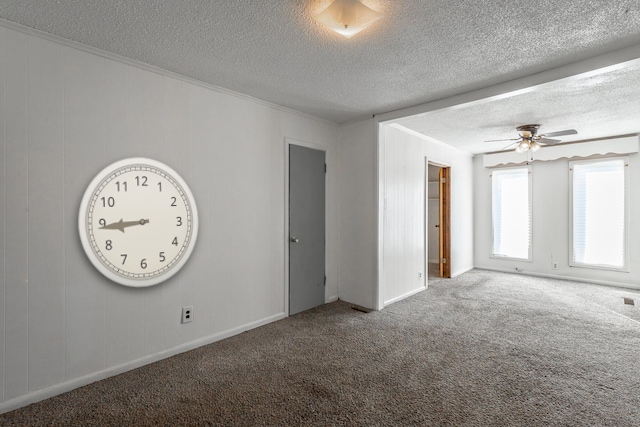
8:44
